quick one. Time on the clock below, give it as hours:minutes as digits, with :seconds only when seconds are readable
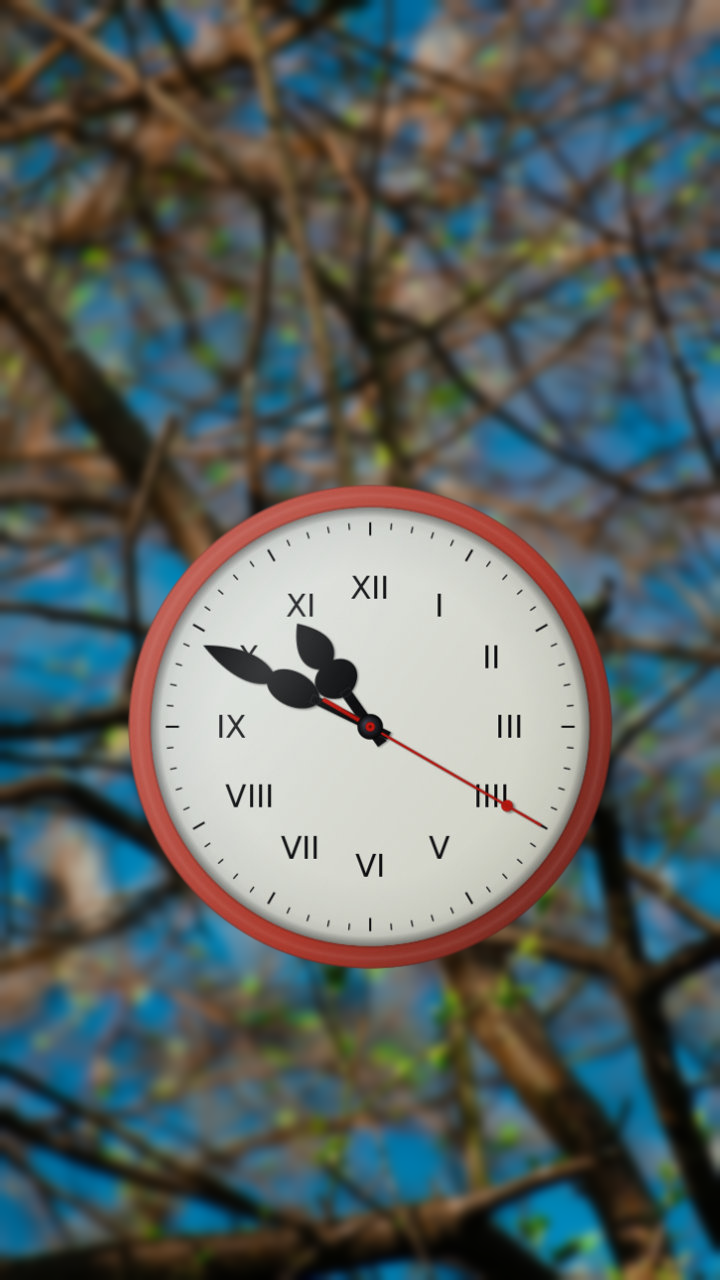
10:49:20
